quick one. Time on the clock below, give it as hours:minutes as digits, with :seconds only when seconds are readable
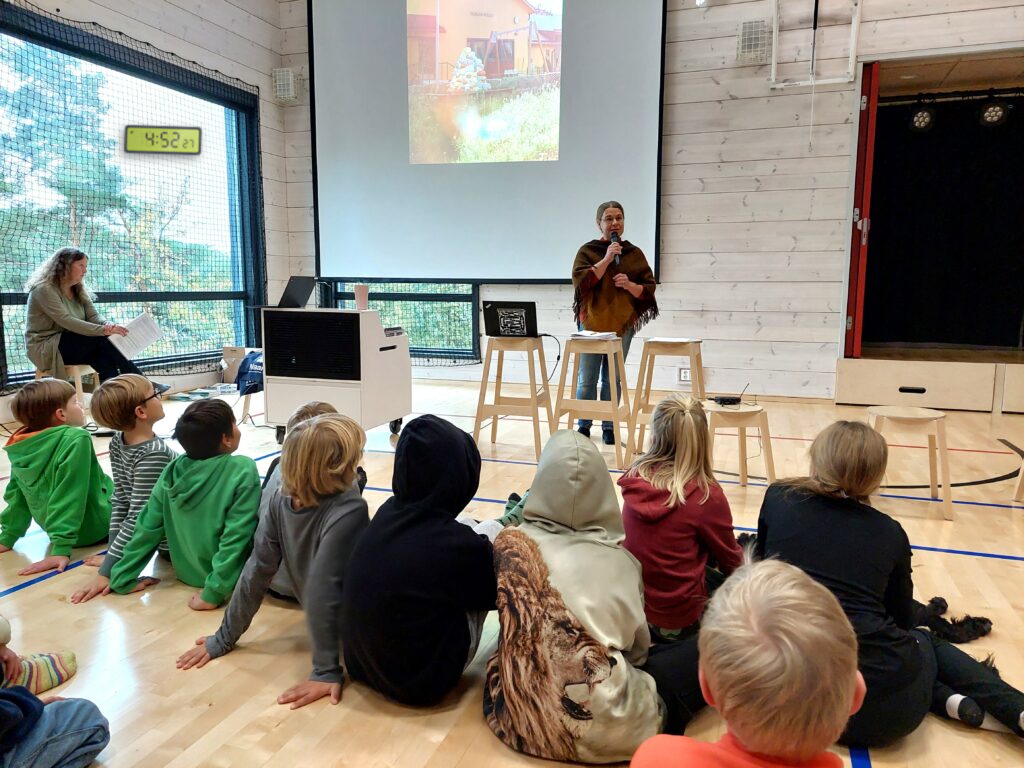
4:52
